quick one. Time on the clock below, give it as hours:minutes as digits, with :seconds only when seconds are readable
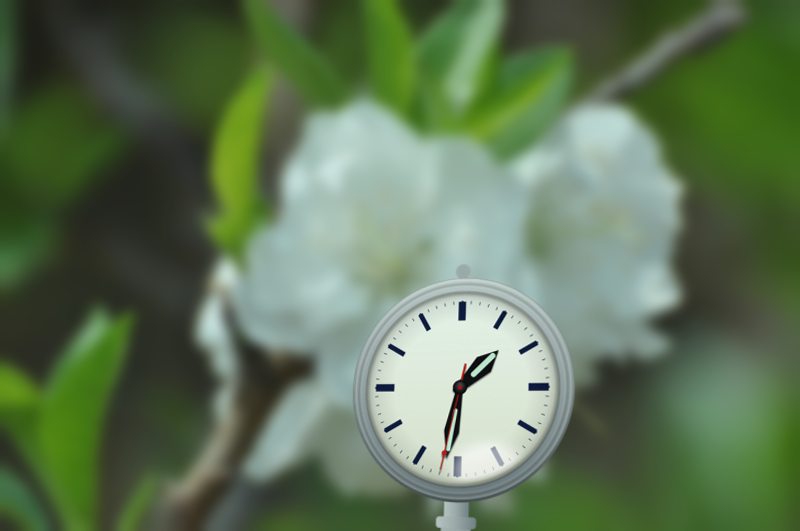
1:31:32
